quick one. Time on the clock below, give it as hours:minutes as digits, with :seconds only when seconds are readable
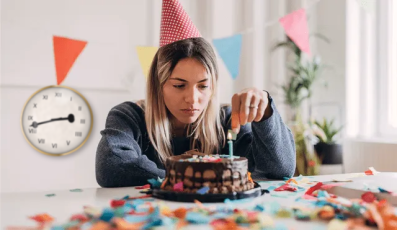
2:42
